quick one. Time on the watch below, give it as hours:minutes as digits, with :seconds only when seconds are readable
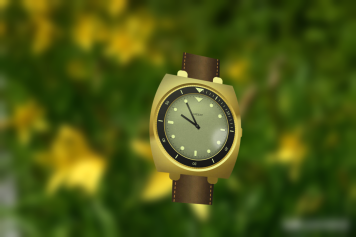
9:55
